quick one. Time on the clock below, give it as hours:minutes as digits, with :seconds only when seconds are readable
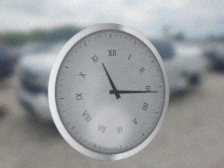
11:16
